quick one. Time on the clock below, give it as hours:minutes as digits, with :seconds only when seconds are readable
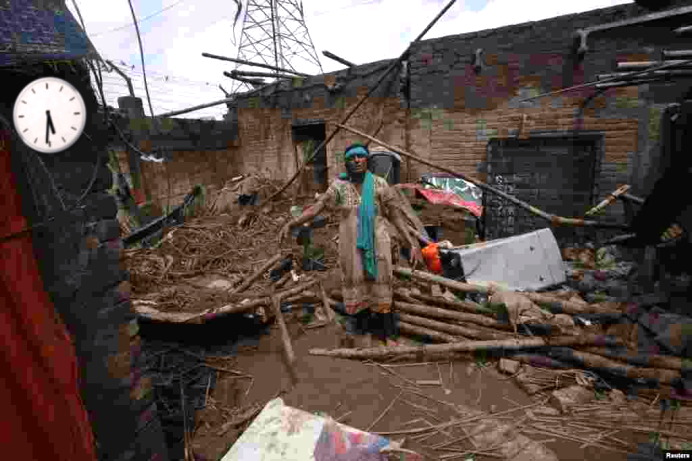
5:31
